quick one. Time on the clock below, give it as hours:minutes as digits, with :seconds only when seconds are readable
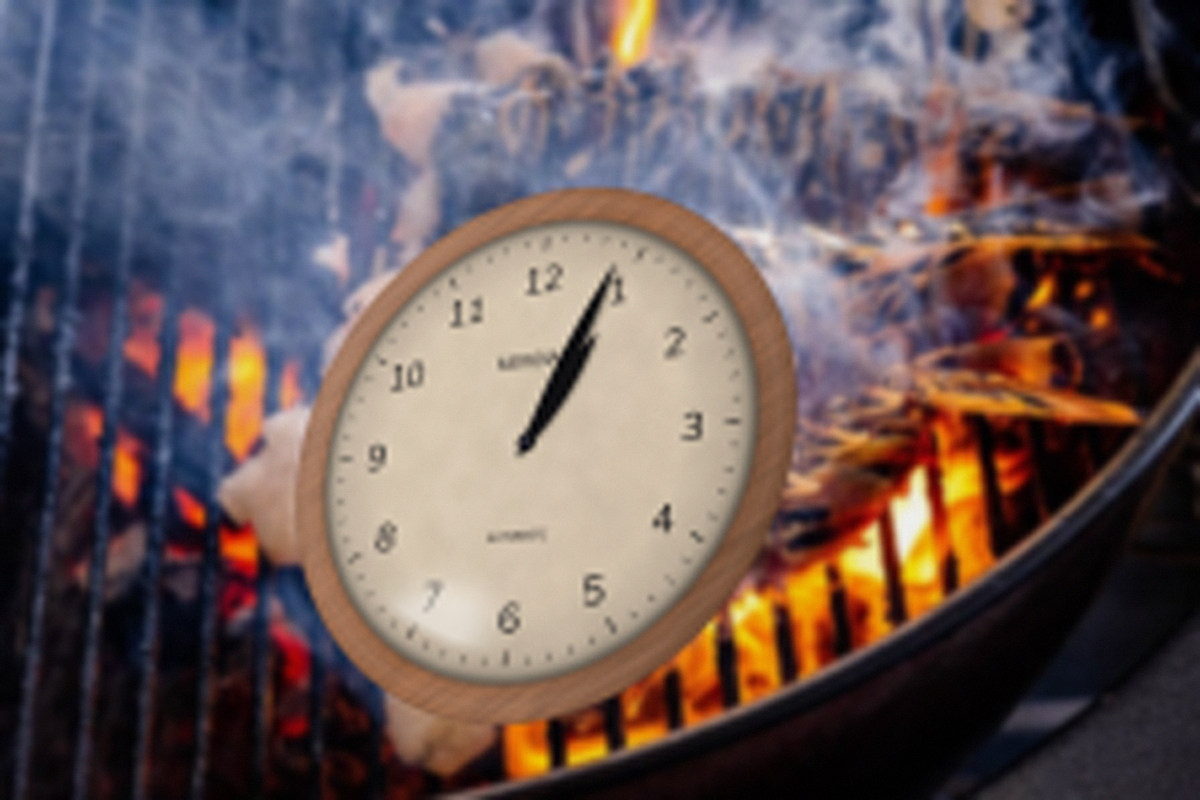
1:04
